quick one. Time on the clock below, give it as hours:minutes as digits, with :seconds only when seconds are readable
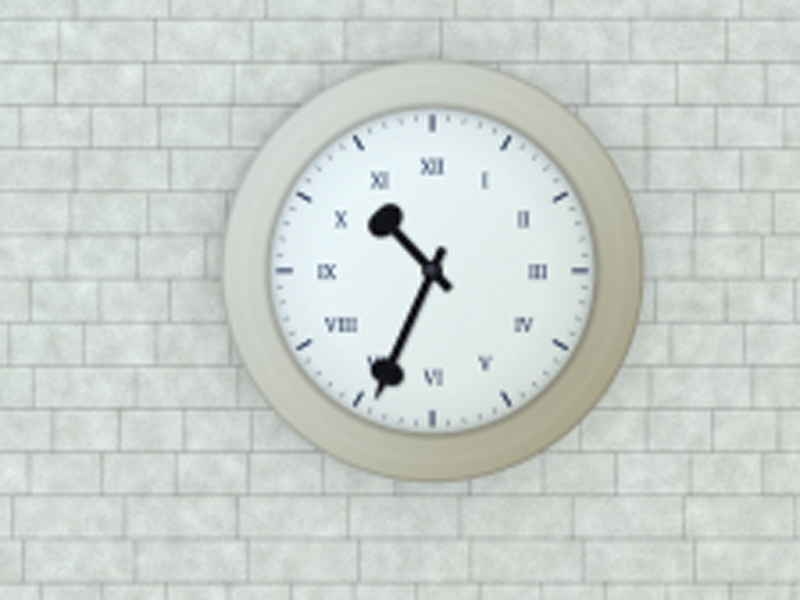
10:34
